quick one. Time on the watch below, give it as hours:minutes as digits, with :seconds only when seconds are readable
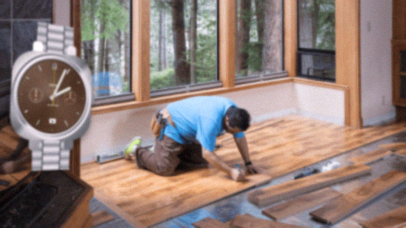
2:04
